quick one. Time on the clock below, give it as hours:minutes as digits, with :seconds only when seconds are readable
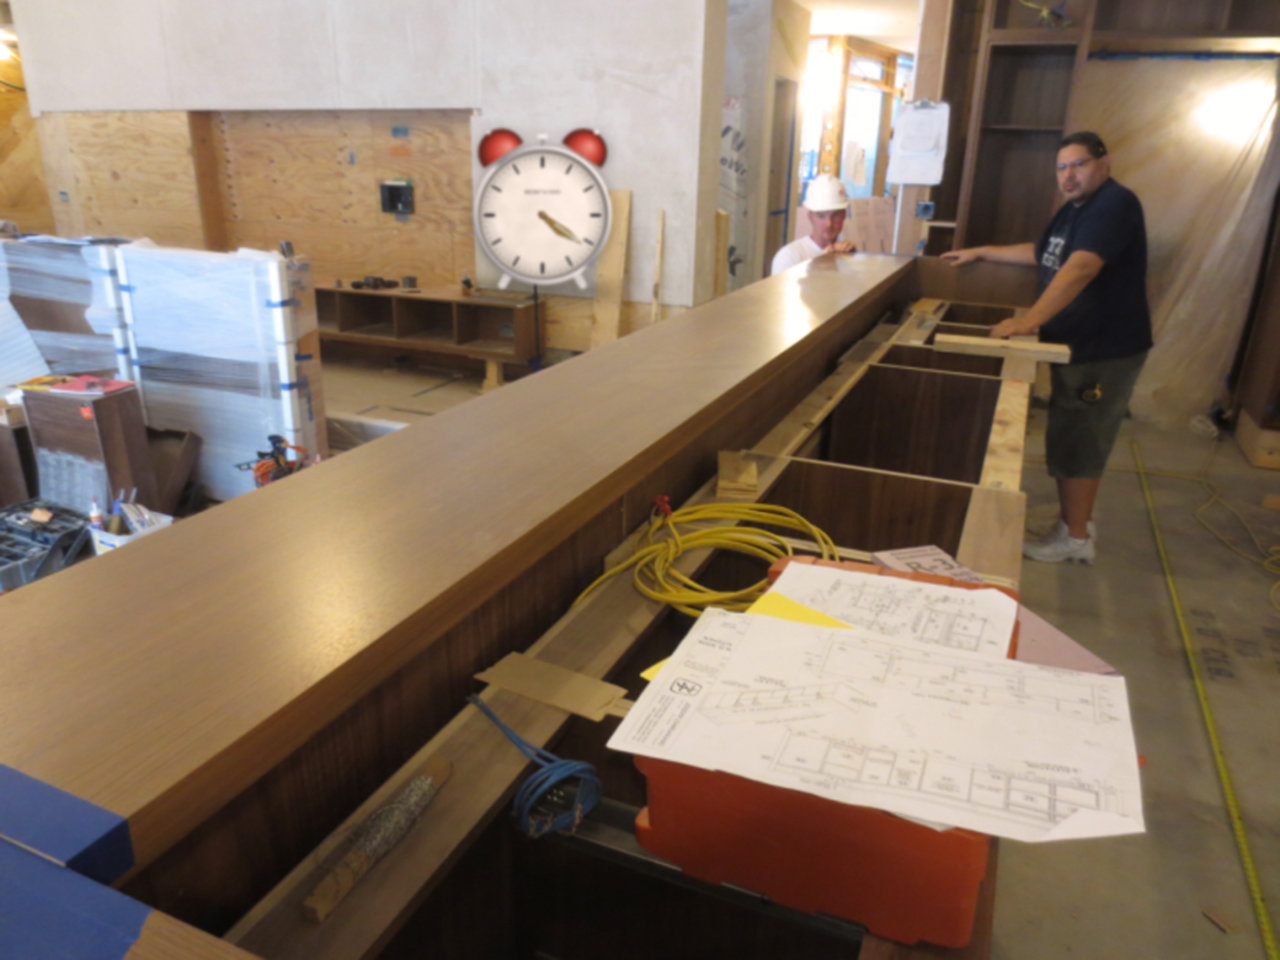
4:21
